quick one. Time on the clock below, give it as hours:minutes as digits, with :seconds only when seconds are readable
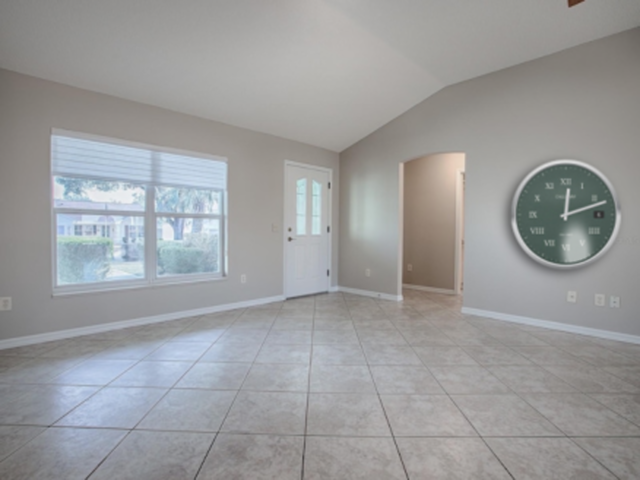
12:12
